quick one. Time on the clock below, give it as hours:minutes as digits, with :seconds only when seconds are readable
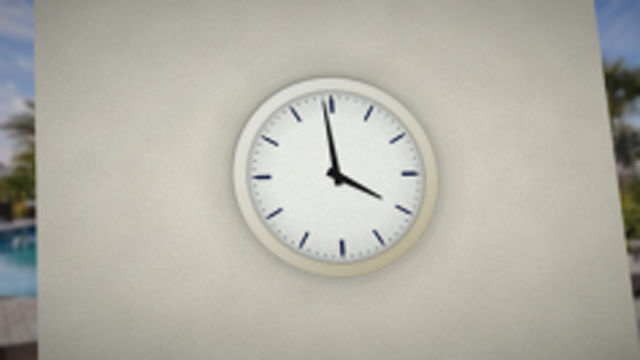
3:59
